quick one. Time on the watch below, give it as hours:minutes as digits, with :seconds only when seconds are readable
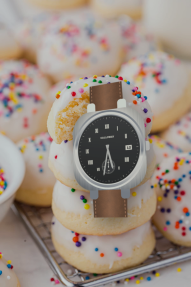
5:32
